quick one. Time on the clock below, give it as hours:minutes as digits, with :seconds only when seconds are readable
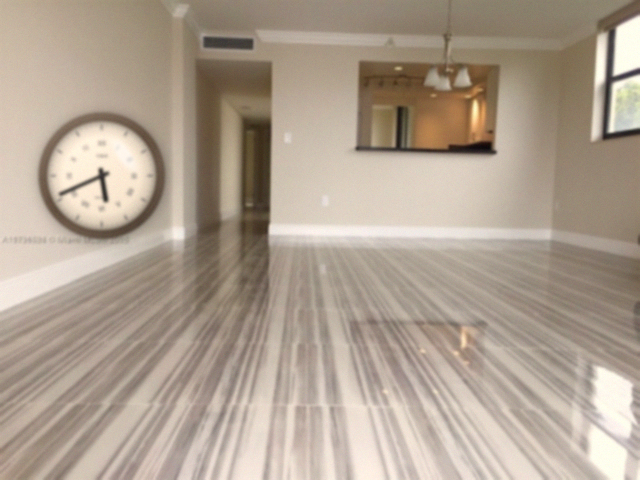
5:41
